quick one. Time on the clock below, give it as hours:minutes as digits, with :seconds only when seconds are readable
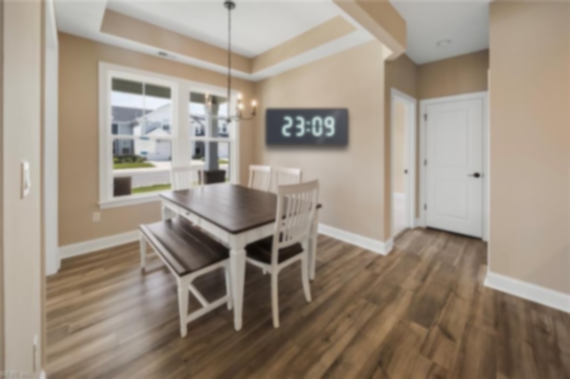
23:09
